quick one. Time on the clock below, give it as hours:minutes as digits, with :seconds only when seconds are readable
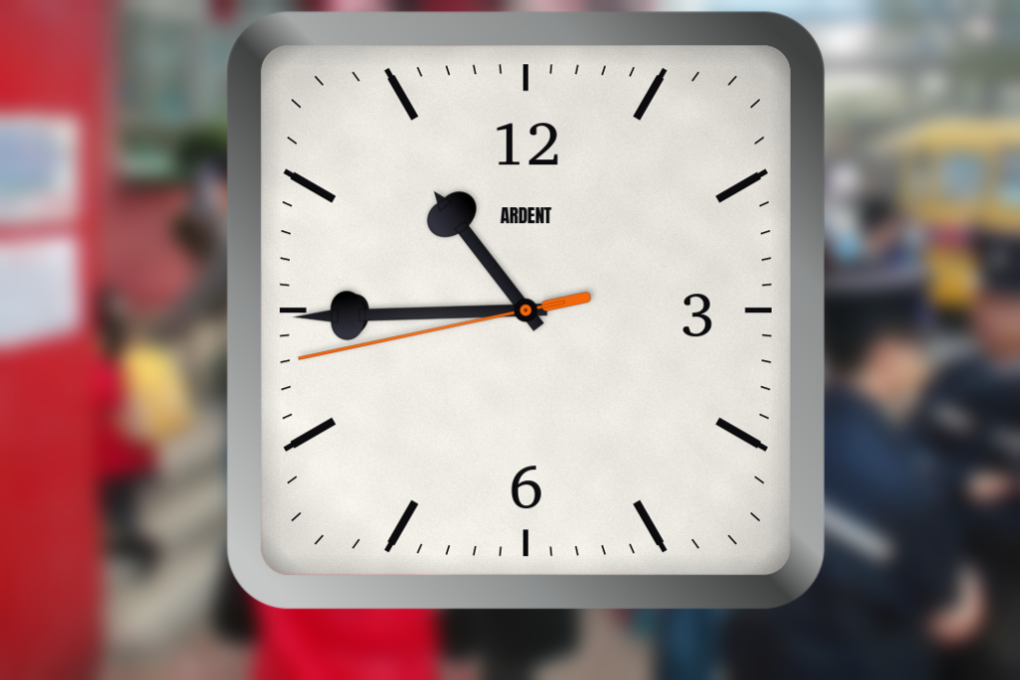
10:44:43
